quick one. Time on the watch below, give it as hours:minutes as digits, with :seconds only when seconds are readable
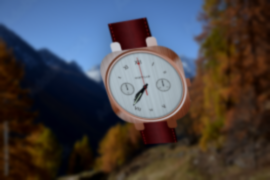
7:37
